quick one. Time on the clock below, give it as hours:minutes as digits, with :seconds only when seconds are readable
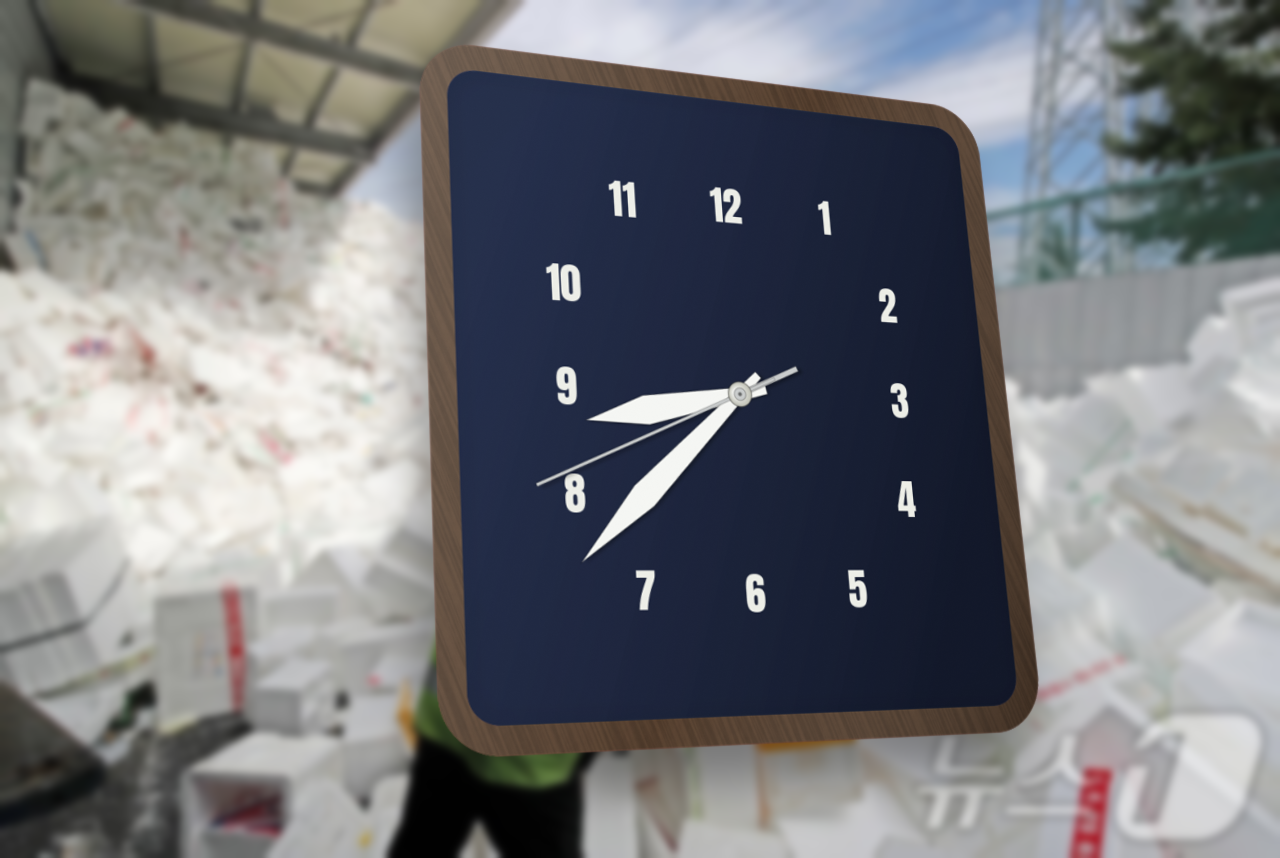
8:37:41
